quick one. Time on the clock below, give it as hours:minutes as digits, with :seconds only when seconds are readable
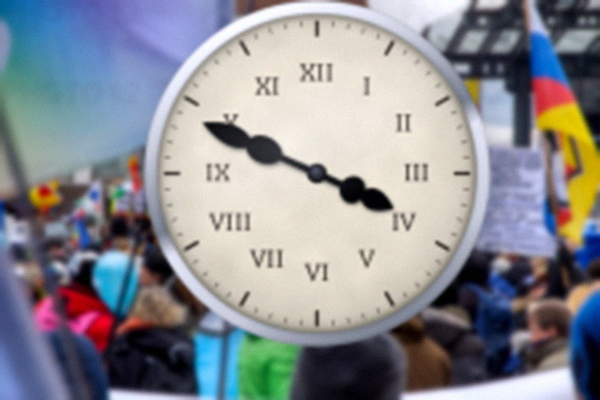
3:49
